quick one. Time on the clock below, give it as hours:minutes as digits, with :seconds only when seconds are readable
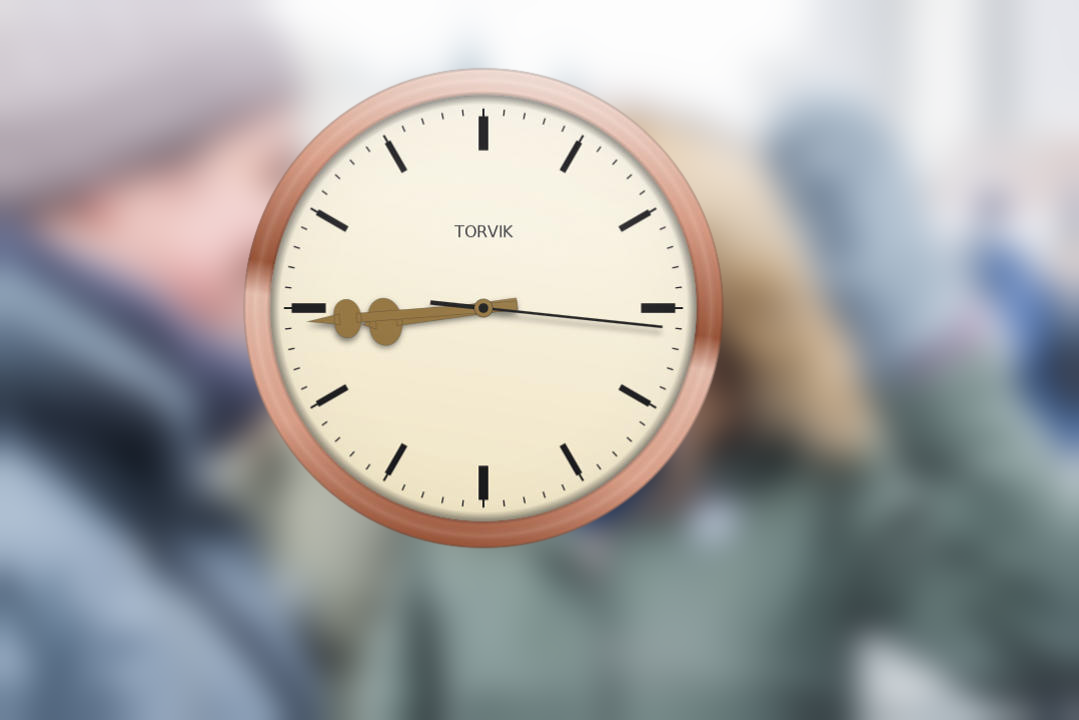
8:44:16
